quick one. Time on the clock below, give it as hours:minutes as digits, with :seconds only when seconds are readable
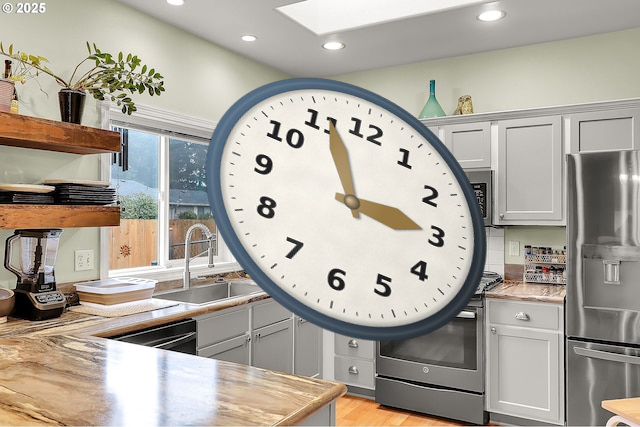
2:56
